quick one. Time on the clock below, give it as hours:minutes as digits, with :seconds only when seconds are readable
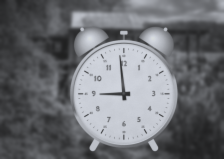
8:59
